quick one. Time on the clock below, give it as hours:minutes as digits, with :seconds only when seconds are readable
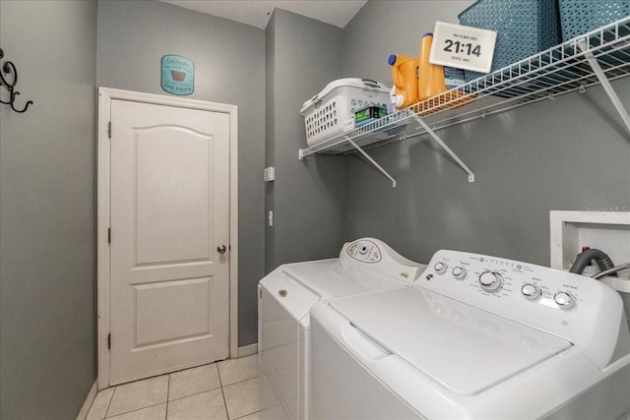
21:14
